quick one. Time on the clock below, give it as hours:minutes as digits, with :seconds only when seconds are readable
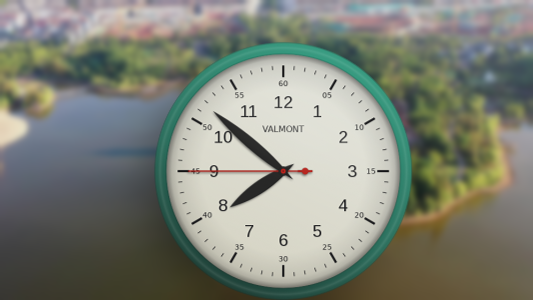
7:51:45
